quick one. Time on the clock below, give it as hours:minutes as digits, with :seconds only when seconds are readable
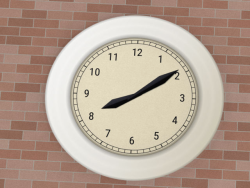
8:09
